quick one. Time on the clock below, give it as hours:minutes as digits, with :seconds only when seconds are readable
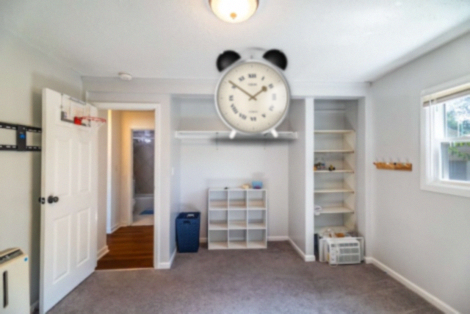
1:51
